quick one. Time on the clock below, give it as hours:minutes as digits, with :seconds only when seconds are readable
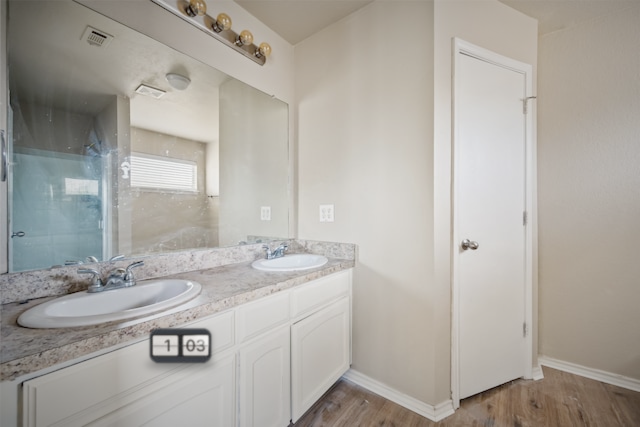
1:03
